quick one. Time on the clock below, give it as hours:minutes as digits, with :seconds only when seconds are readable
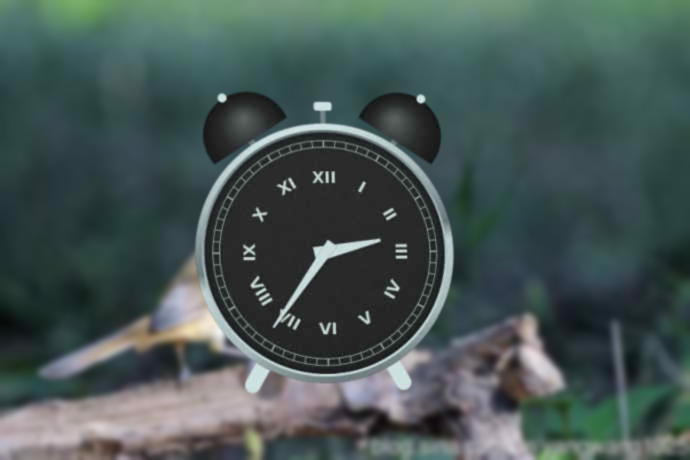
2:36
